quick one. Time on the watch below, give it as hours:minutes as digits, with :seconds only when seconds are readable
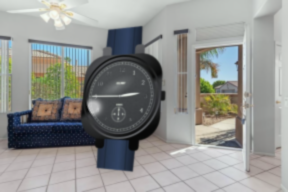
2:45
